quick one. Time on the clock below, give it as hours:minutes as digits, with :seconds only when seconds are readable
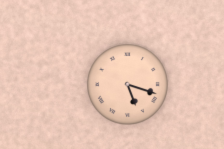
5:18
